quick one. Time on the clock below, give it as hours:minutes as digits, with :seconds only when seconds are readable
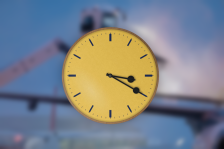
3:20
